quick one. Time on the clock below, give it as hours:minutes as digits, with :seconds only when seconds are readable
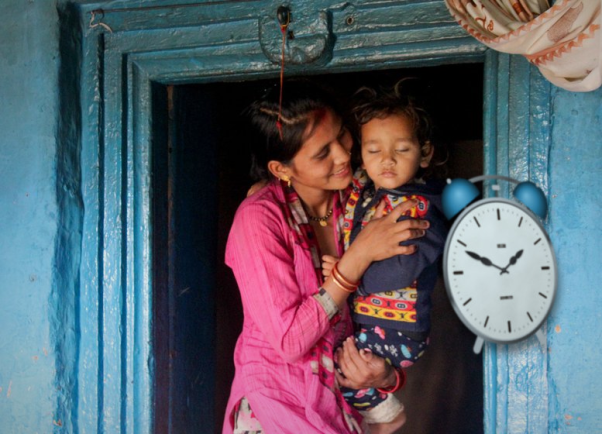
1:49
